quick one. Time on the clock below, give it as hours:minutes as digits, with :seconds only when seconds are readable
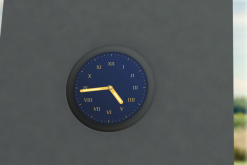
4:44
